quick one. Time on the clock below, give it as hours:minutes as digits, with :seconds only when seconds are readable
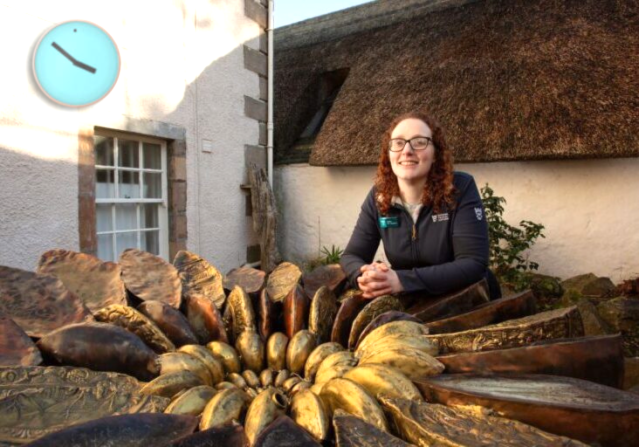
3:52
